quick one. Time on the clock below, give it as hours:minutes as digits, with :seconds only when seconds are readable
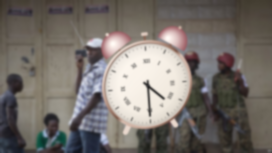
4:30
